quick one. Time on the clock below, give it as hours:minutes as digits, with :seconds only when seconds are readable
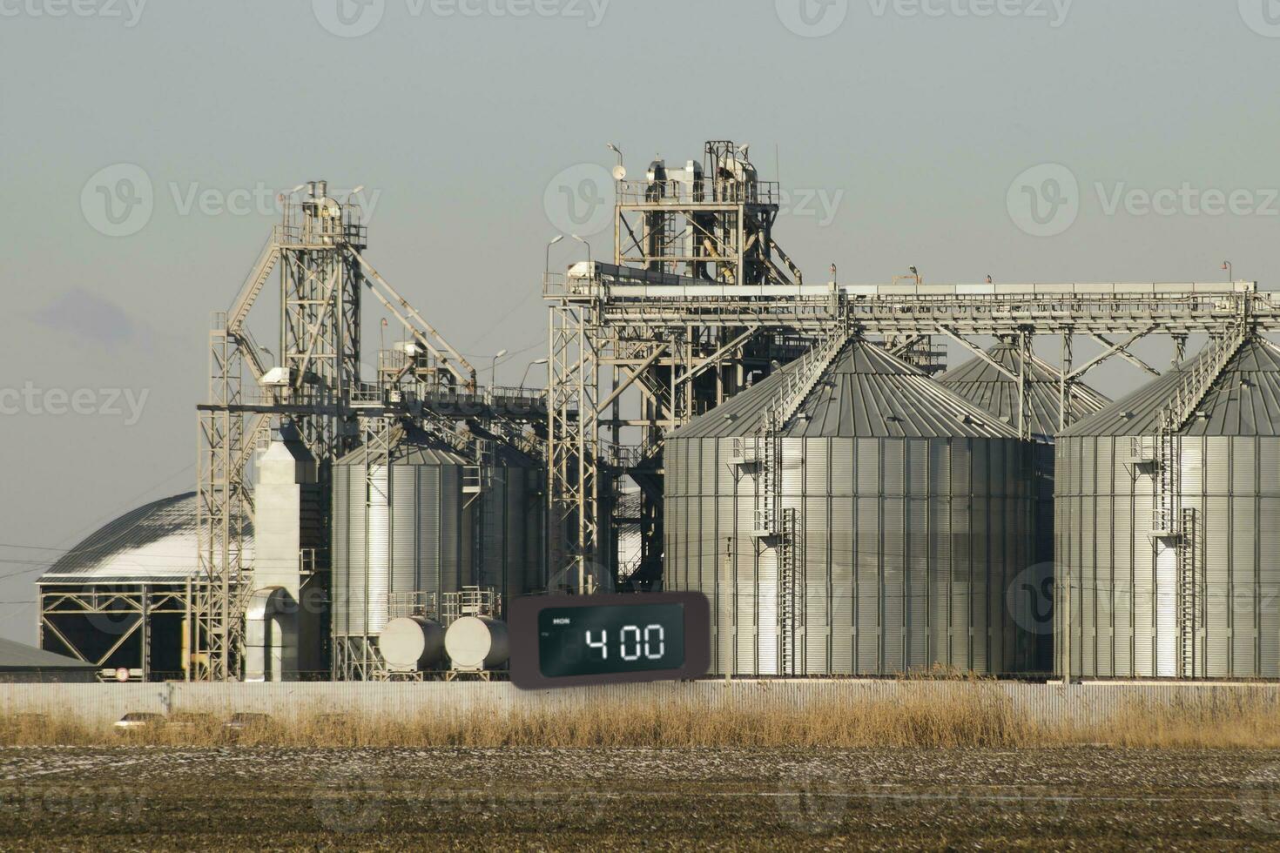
4:00
